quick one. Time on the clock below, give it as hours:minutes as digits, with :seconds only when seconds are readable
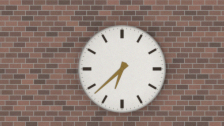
6:38
